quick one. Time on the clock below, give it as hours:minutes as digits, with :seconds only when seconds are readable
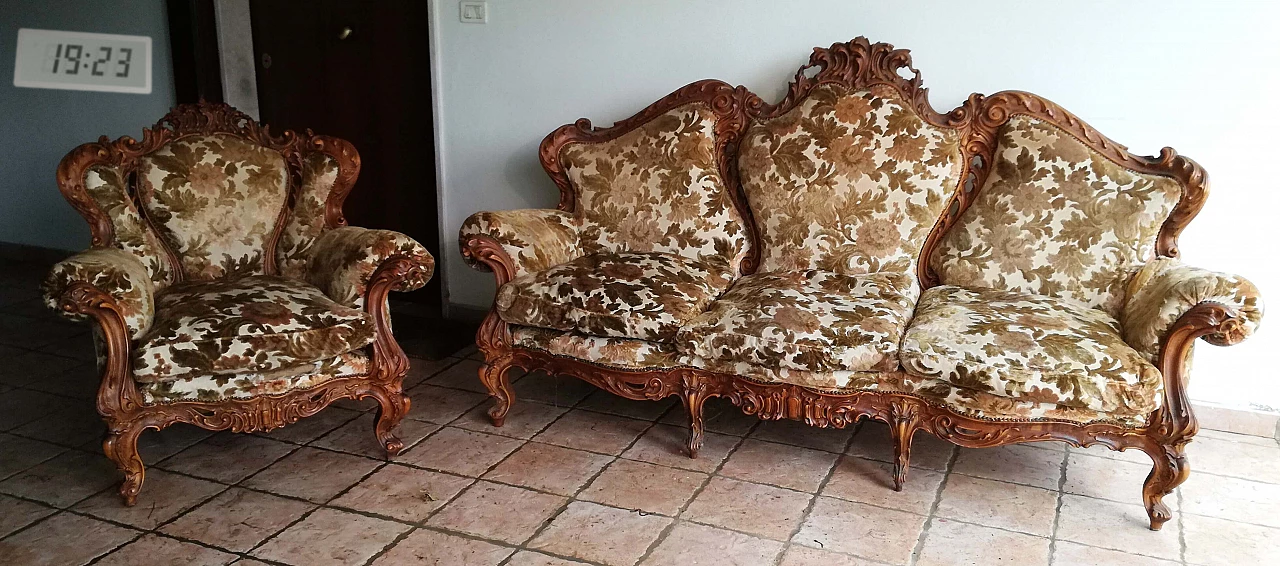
19:23
